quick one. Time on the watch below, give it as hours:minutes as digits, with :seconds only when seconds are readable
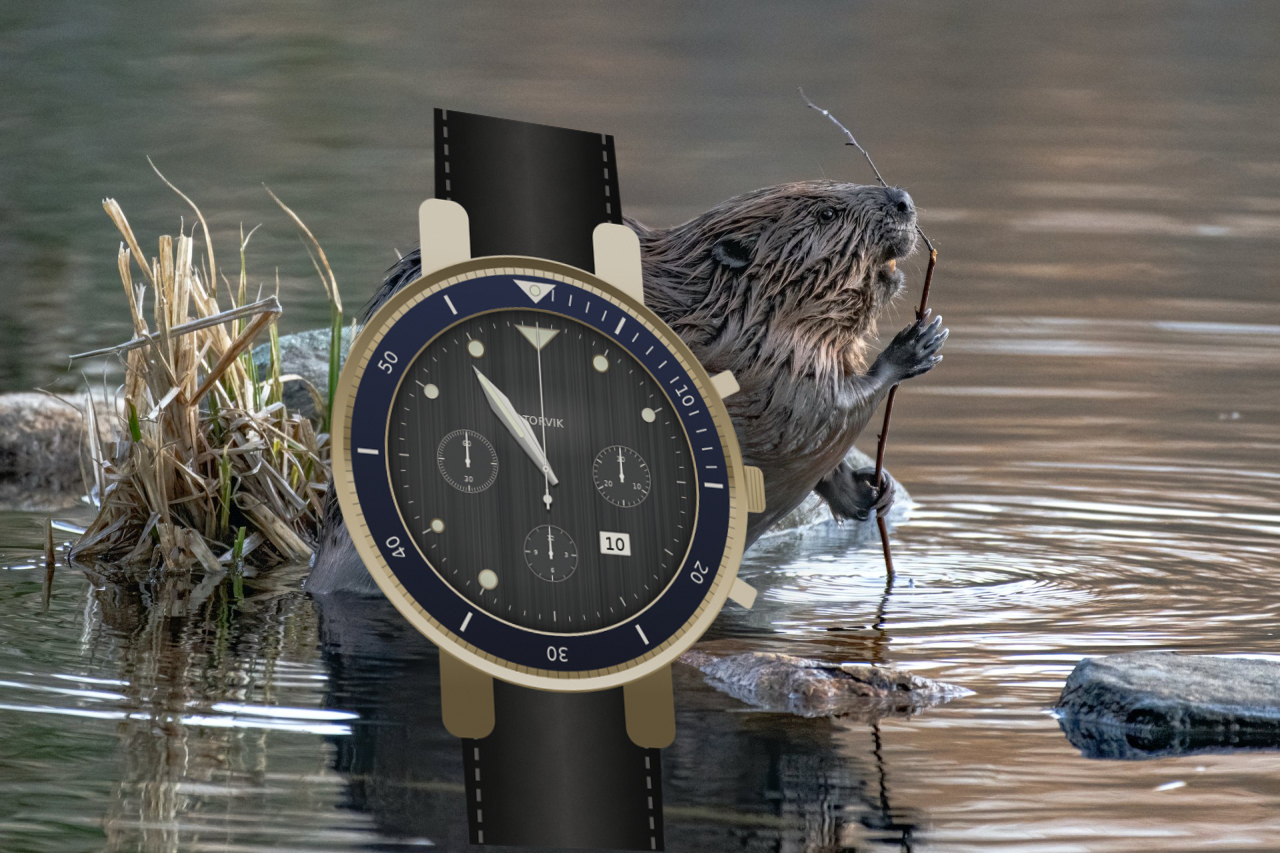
10:54
